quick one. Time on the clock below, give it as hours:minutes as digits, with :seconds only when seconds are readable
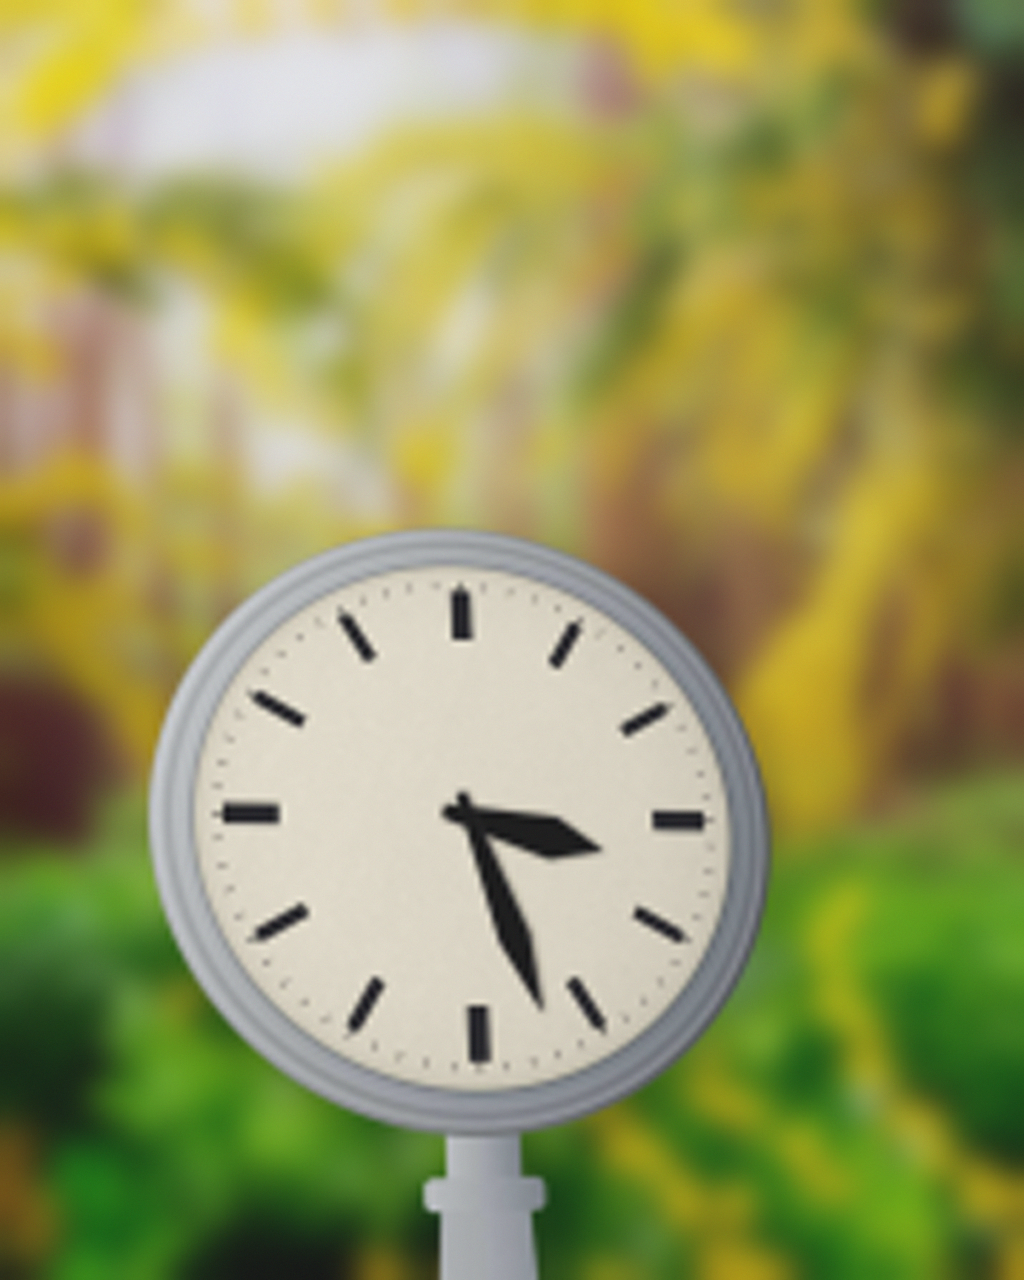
3:27
